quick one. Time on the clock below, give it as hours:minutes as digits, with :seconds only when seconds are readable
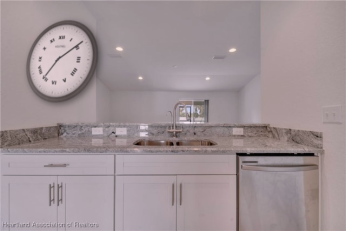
7:09
